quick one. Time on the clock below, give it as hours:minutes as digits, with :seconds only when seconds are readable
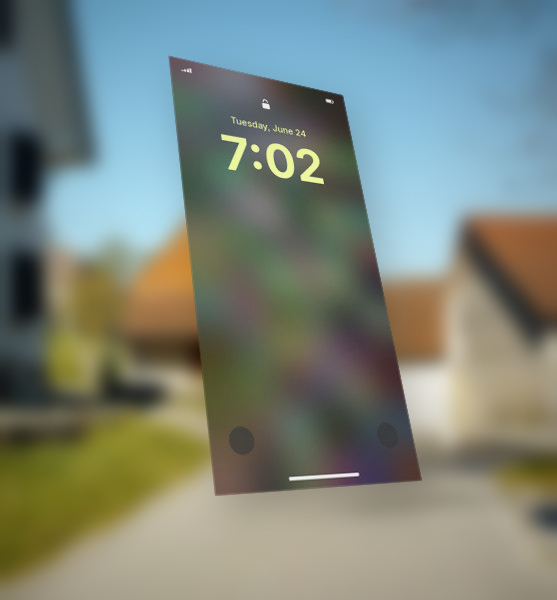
7:02
